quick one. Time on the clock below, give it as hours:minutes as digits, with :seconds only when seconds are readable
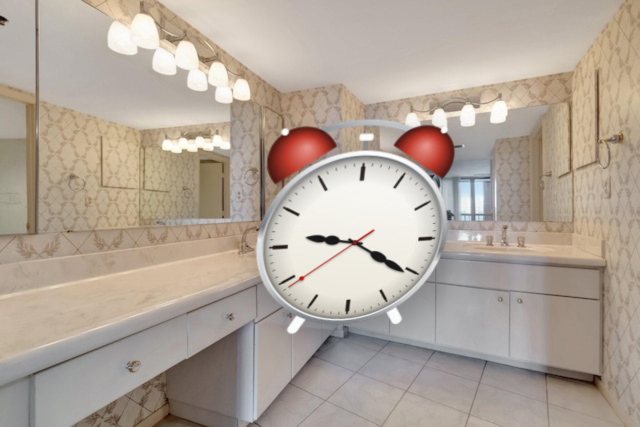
9:20:39
